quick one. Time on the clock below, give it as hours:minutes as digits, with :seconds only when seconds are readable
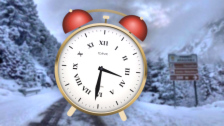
3:31
